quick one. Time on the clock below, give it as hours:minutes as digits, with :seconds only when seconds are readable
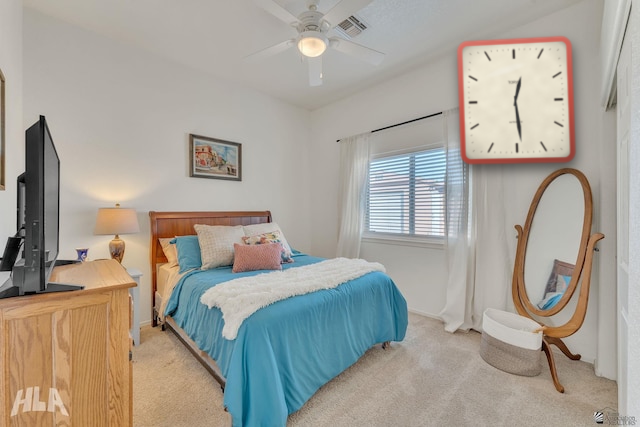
12:29
